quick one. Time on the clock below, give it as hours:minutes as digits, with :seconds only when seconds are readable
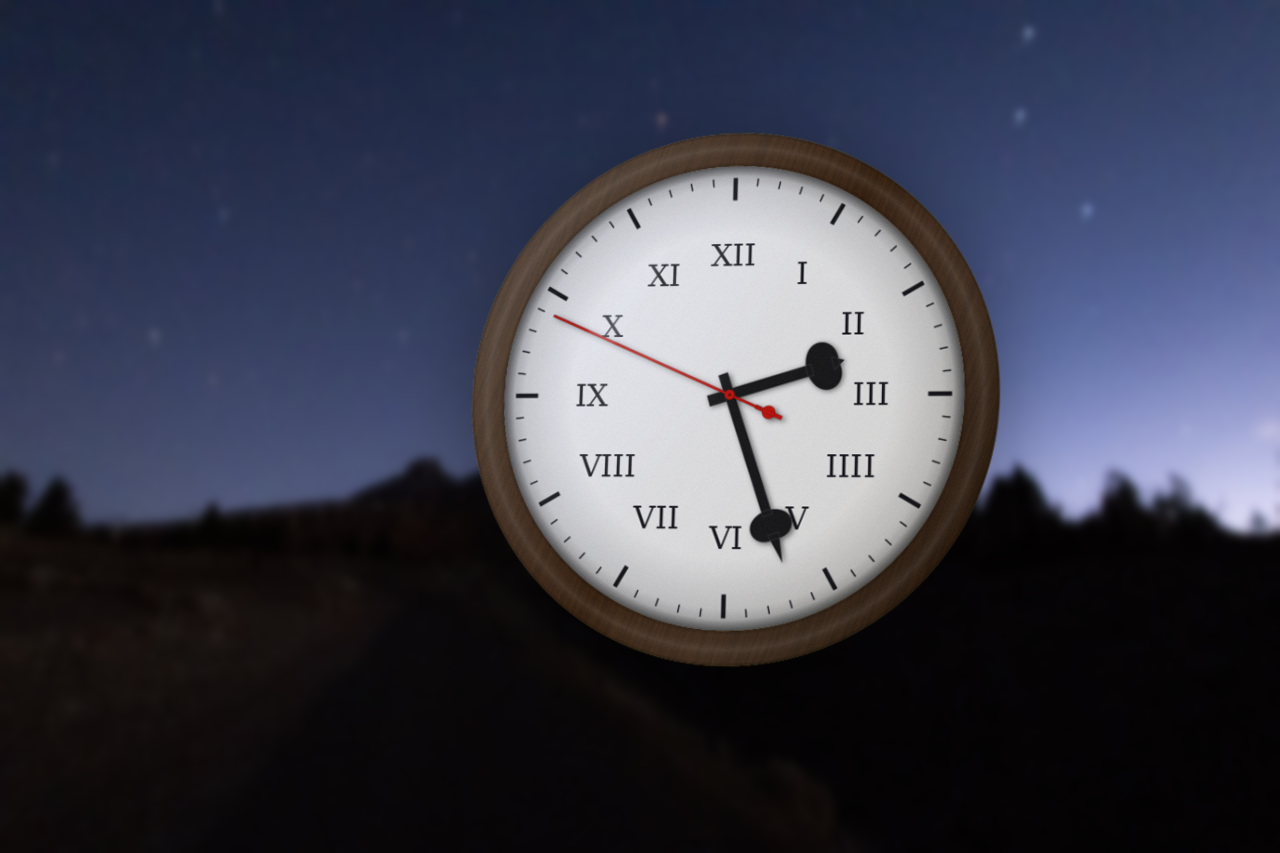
2:26:49
